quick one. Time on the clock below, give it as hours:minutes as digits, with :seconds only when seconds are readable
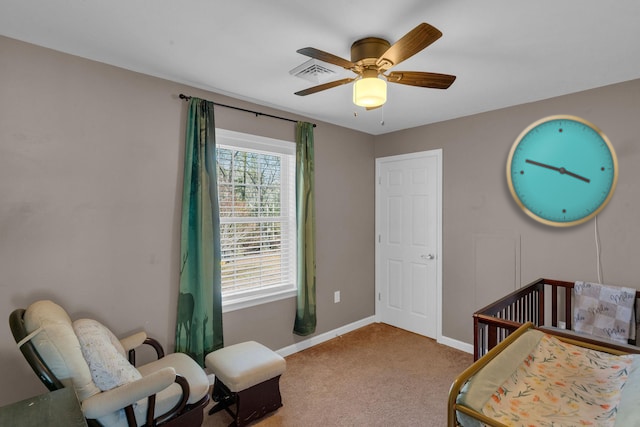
3:48
